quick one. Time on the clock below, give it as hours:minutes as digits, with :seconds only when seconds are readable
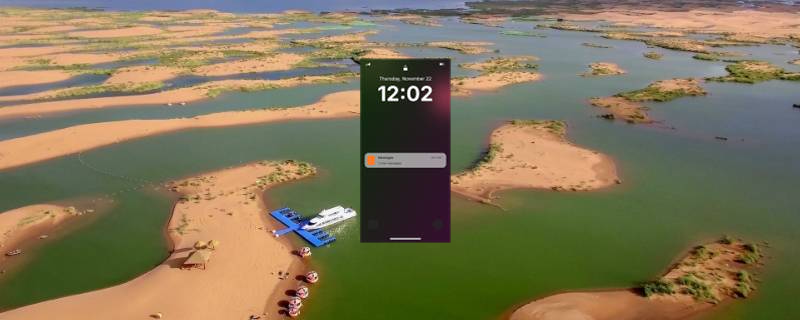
12:02
